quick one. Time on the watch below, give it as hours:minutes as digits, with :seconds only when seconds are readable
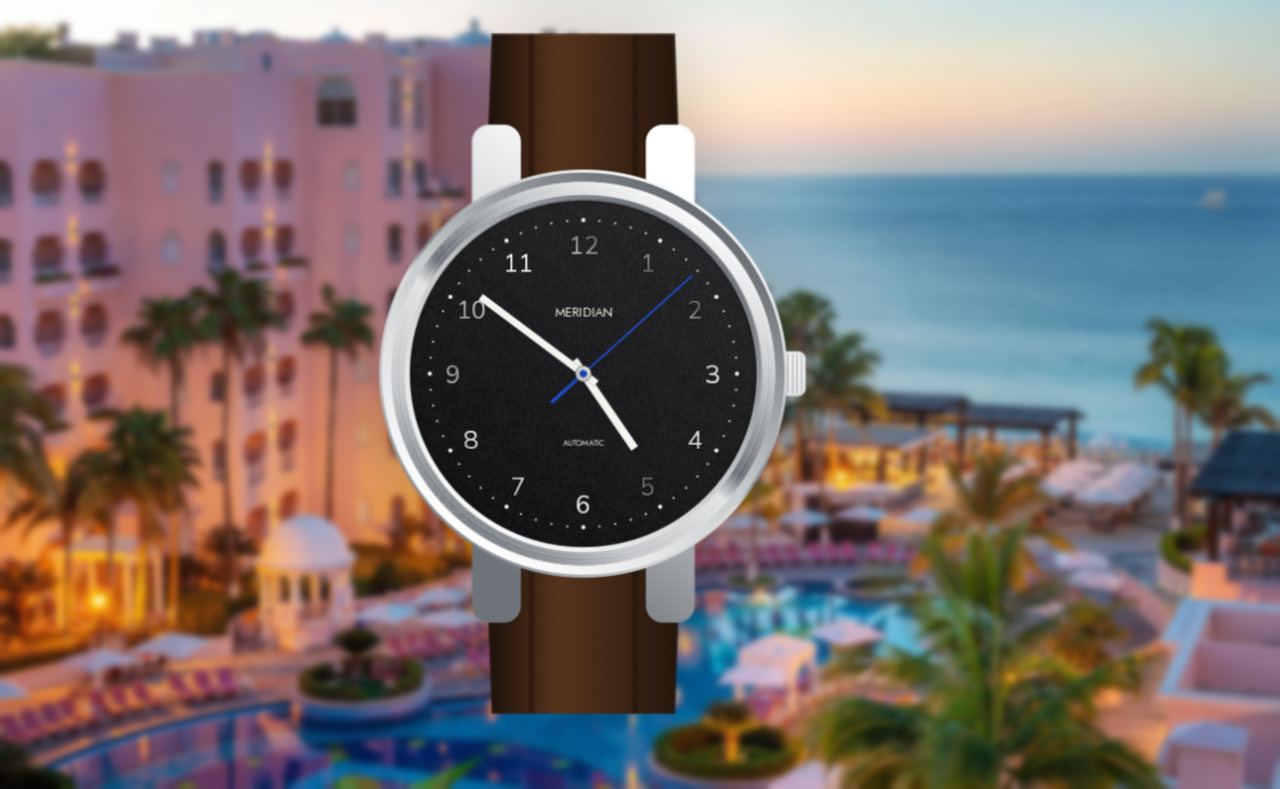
4:51:08
